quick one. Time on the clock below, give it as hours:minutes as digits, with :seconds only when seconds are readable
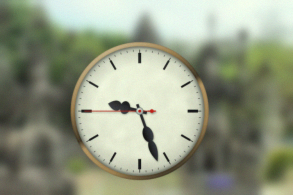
9:26:45
